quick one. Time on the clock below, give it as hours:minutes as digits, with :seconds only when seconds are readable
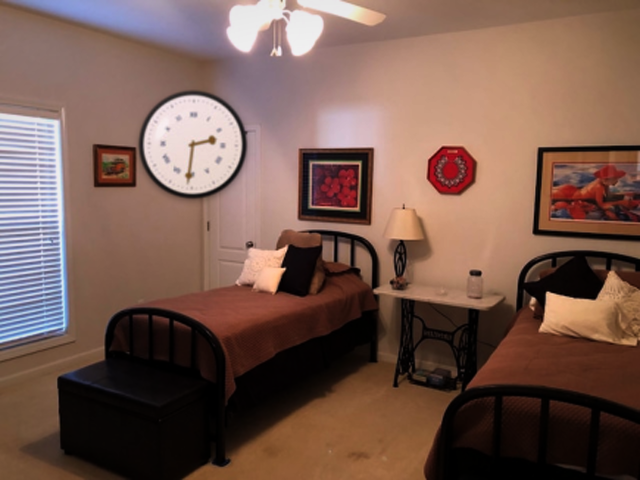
2:31
